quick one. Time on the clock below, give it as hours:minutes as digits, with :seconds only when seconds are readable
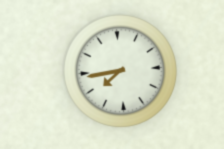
7:44
